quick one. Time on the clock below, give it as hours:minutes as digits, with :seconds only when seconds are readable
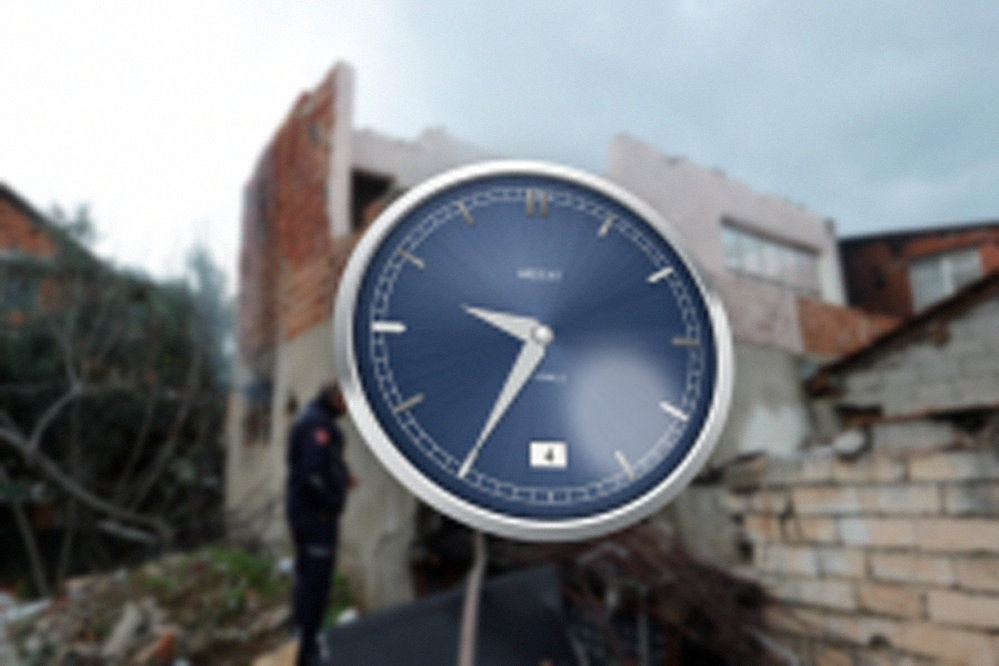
9:35
